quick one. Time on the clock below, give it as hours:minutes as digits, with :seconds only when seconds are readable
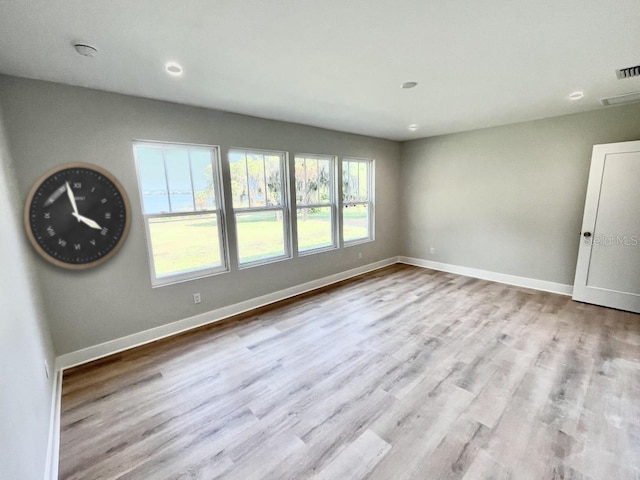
3:57
